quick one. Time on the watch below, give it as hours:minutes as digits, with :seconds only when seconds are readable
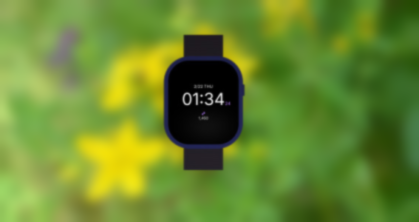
1:34
